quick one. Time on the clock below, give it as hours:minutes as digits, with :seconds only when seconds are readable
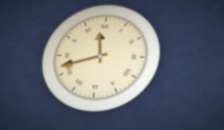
11:42
